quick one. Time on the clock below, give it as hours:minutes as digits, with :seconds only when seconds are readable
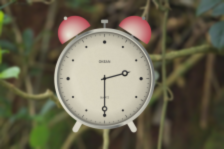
2:30
